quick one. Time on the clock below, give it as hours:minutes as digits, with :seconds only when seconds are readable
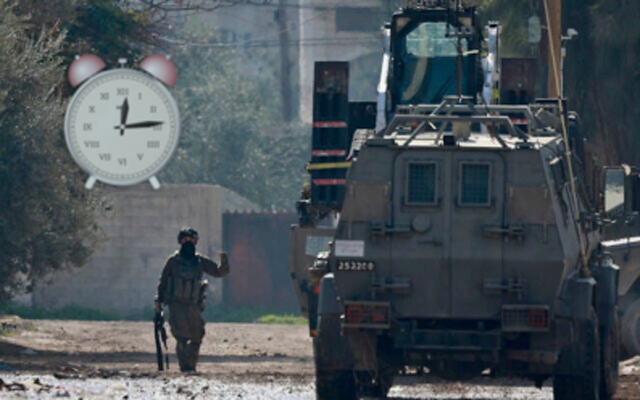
12:14
